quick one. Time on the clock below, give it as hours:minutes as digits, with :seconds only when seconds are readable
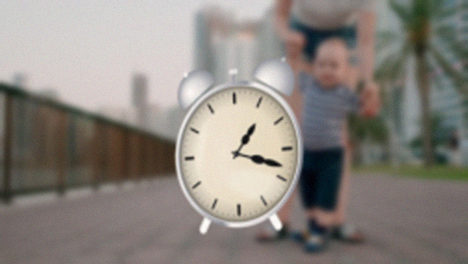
1:18
